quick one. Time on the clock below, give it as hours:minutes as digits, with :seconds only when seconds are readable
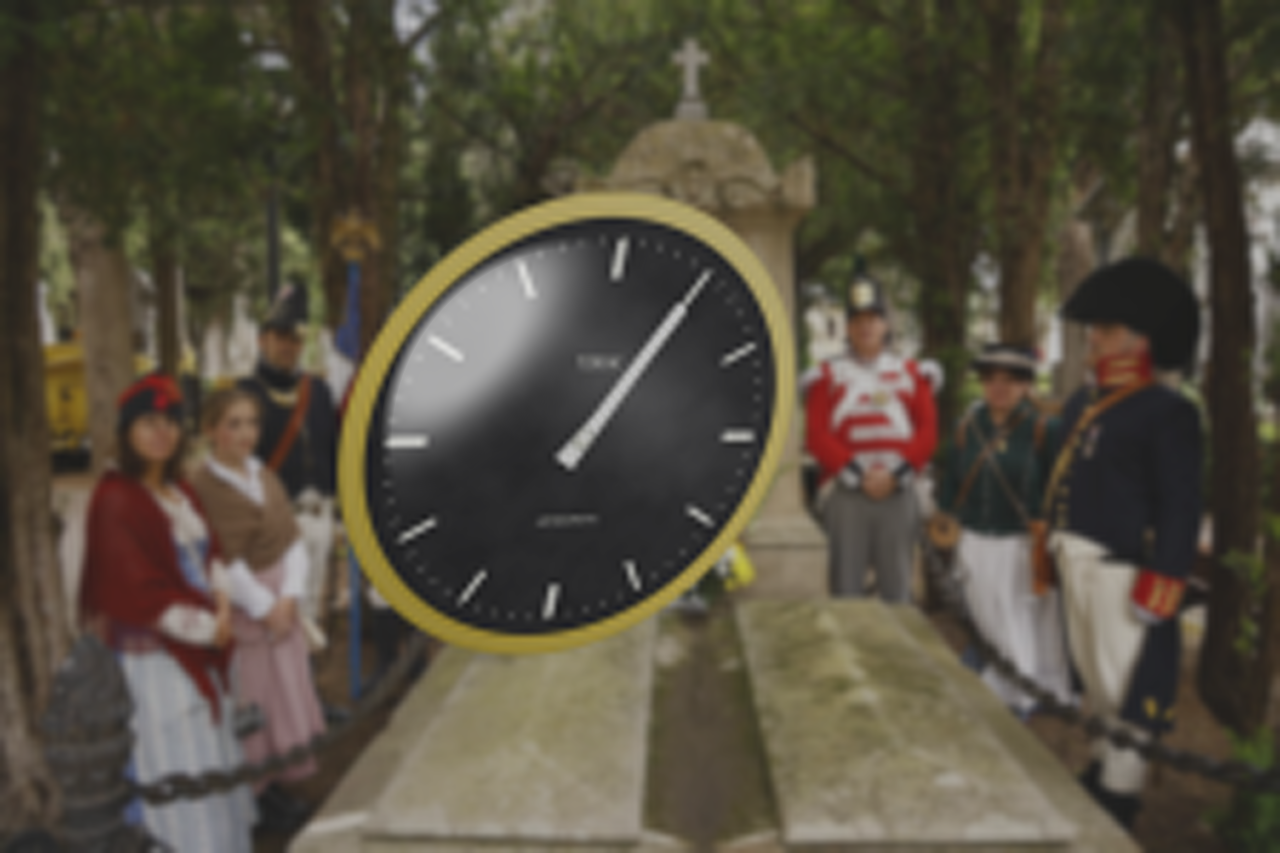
1:05
